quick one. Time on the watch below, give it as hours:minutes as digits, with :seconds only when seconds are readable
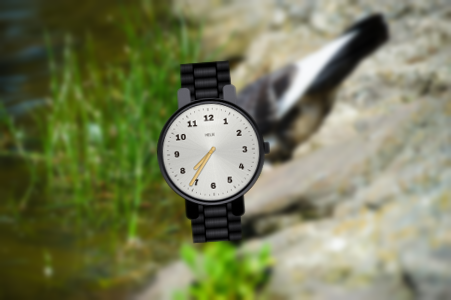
7:36
